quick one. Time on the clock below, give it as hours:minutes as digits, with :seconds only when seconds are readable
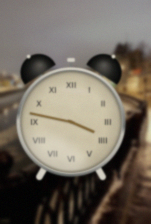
3:47
